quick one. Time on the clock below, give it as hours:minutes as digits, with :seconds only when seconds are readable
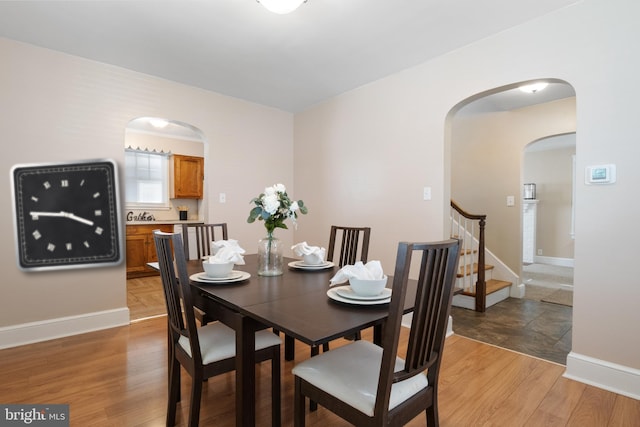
3:46
